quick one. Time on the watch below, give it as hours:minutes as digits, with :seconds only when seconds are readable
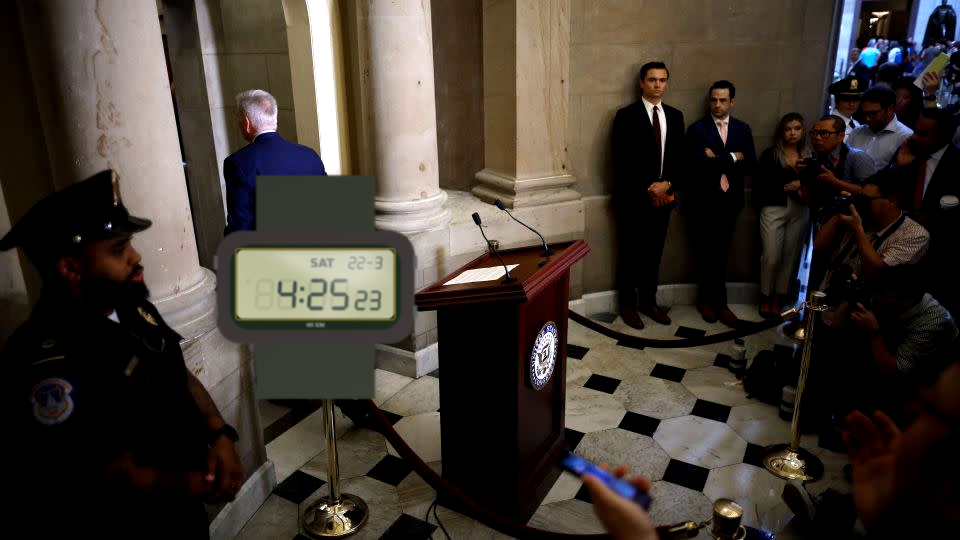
4:25:23
